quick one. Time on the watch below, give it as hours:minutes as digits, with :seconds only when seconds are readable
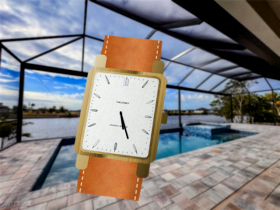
5:26
